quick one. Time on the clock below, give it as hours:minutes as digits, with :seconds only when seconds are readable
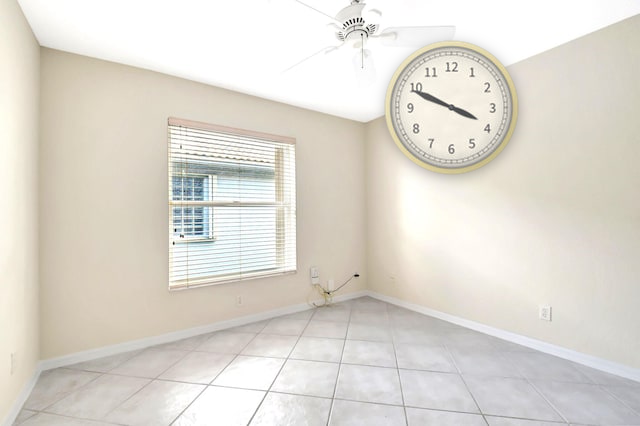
3:49
